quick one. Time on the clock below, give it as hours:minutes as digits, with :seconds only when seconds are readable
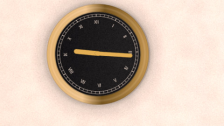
9:16
